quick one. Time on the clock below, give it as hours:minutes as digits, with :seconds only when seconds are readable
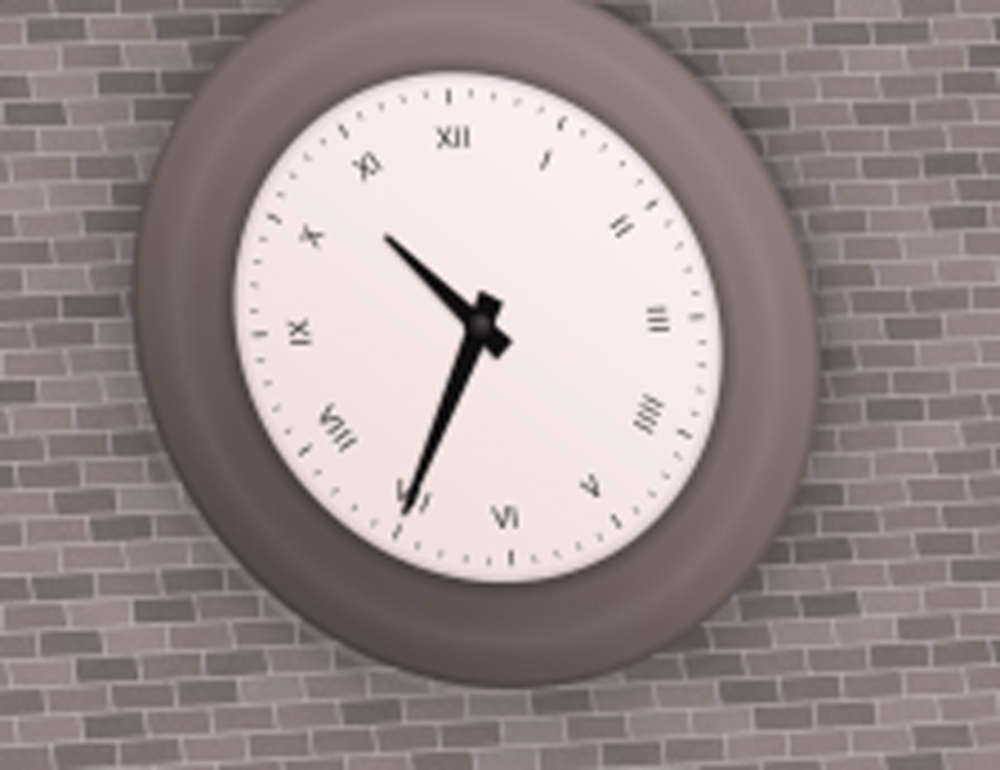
10:35
